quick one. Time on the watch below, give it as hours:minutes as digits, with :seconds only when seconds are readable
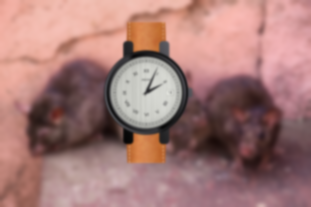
2:04
